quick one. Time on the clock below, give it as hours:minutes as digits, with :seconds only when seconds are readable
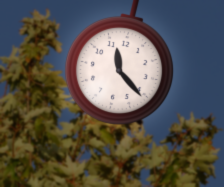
11:21
